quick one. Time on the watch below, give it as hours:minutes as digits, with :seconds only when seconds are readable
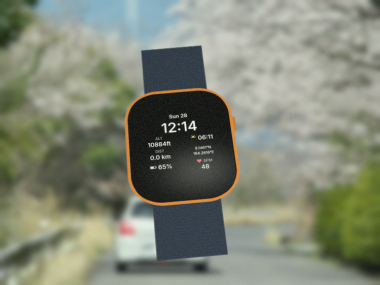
12:14
